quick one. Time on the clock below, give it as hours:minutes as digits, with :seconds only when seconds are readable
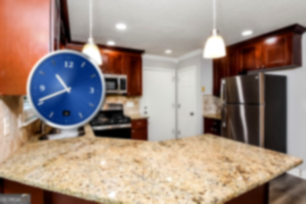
10:41
